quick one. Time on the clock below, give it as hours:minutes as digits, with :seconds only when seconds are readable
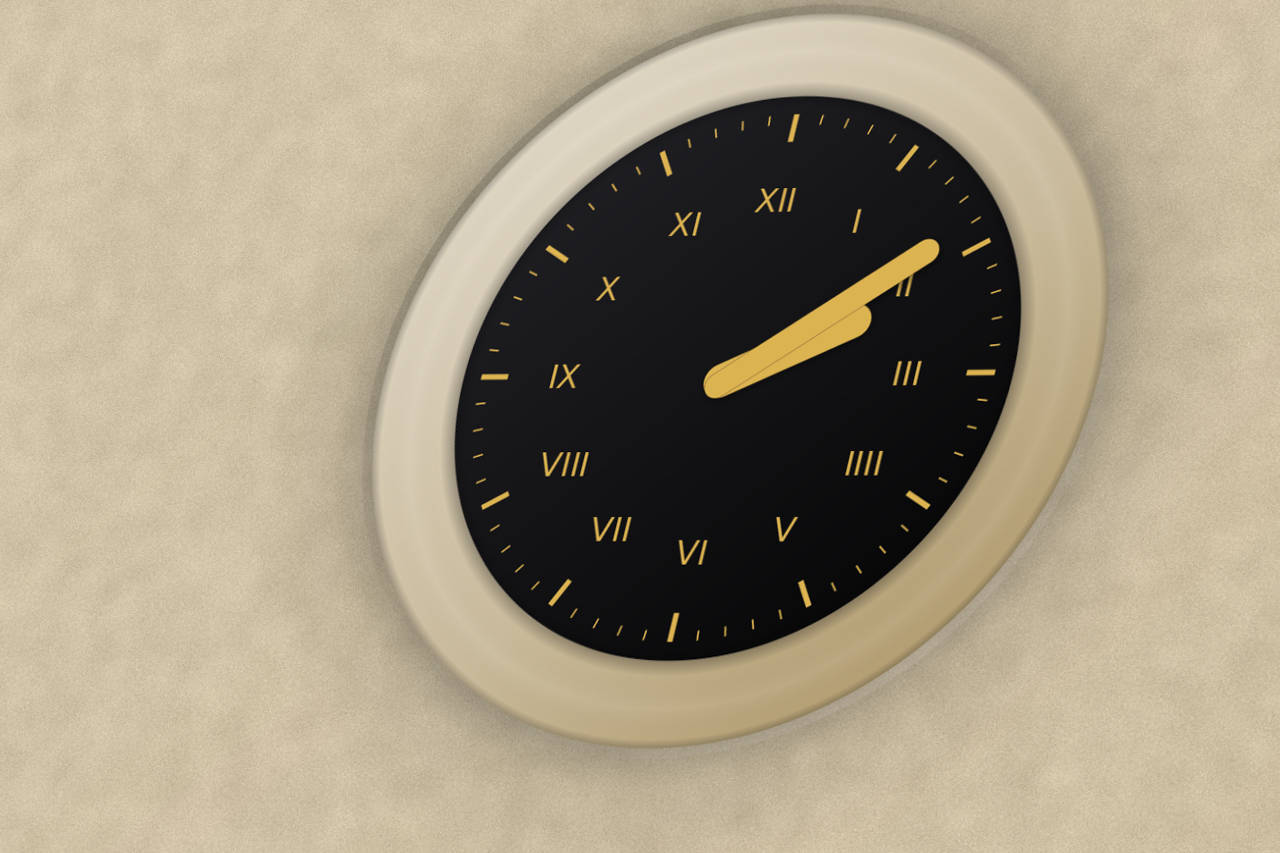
2:09
